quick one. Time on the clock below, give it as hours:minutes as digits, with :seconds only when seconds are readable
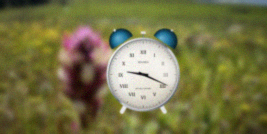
9:19
